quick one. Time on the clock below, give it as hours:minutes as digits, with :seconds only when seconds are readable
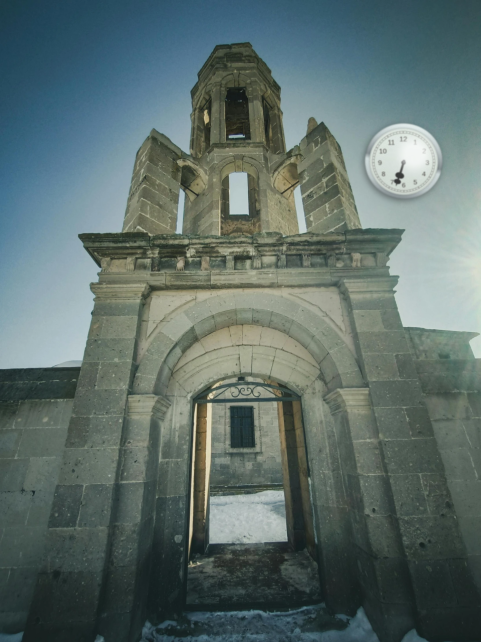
6:33
